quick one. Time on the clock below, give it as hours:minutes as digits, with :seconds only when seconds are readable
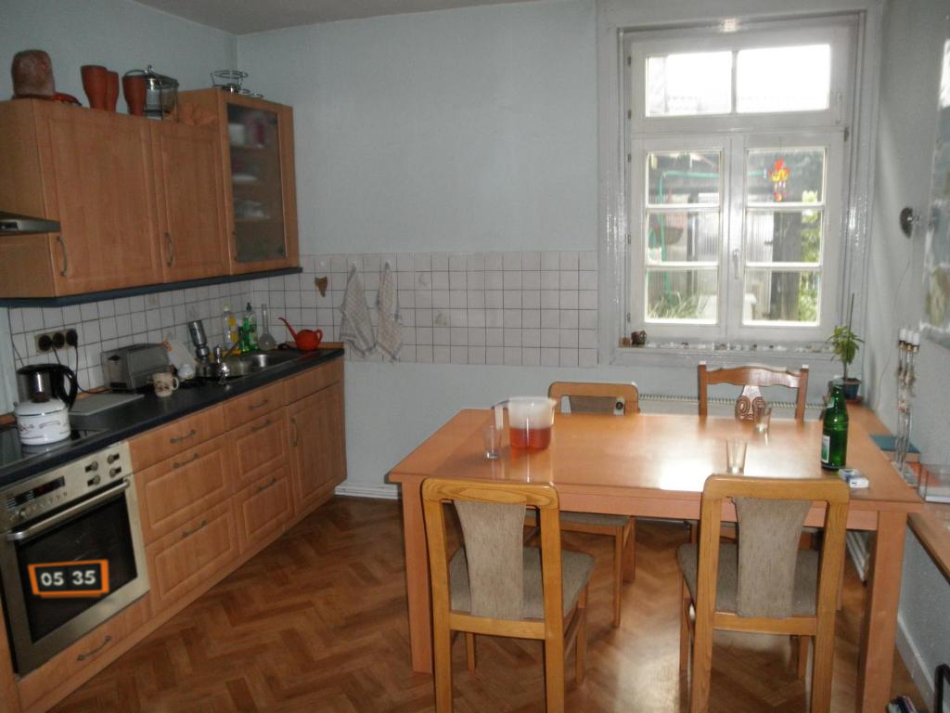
5:35
